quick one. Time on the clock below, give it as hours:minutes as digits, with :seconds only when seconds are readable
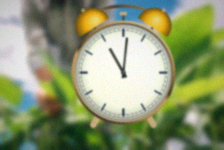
11:01
